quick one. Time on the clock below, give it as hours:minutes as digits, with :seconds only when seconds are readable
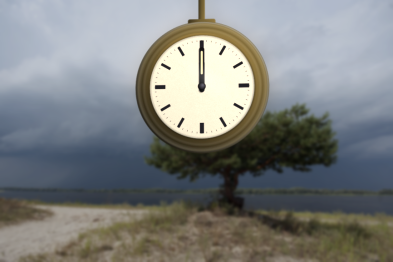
12:00
